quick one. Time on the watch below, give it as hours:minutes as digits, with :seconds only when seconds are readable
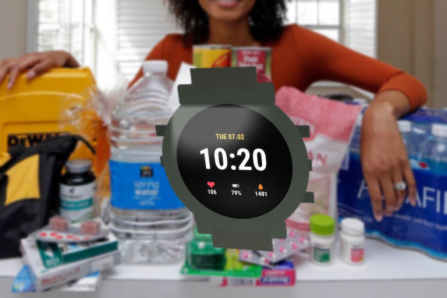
10:20
